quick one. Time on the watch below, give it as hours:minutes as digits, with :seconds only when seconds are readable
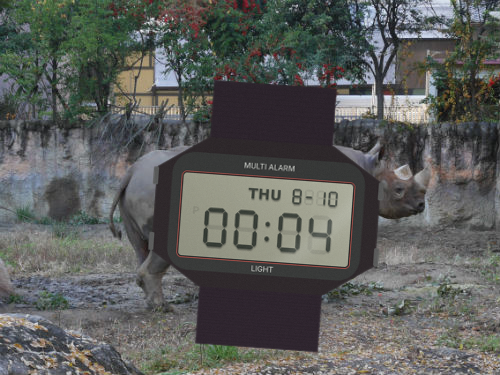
0:04
